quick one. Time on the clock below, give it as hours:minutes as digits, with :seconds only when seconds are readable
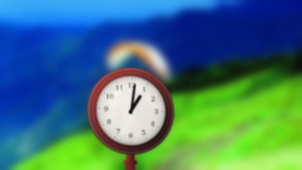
1:01
